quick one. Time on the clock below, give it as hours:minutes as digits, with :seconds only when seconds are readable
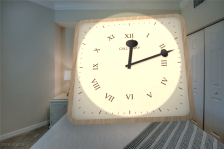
12:12
